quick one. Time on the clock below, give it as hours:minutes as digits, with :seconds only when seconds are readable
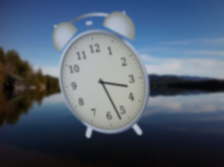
3:27
